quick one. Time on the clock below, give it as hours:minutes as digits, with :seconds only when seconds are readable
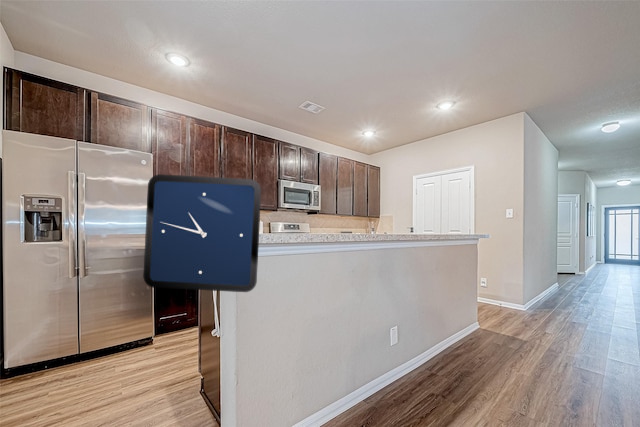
10:47
